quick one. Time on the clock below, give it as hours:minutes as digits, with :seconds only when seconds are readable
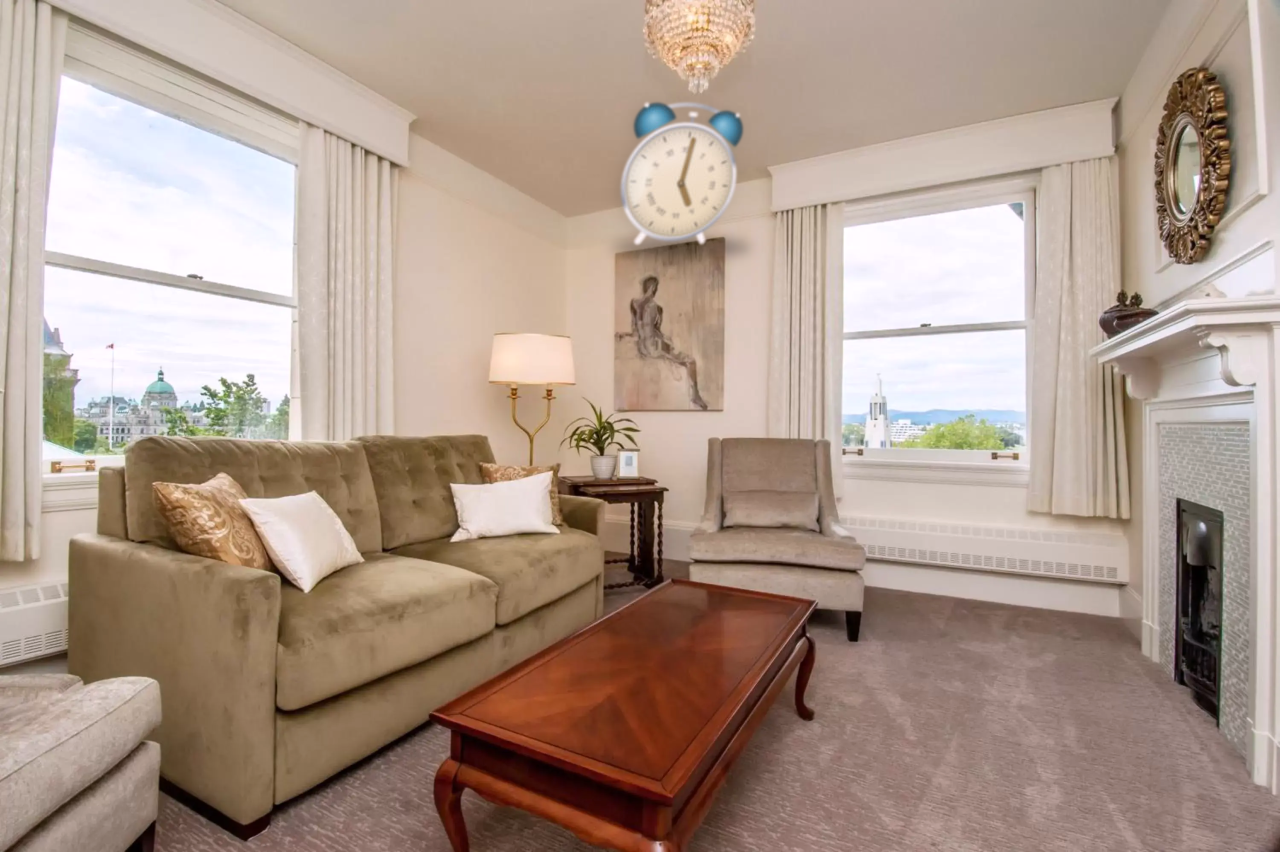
5:01
